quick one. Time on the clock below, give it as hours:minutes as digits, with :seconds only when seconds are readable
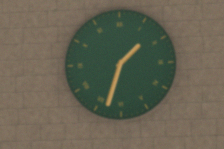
1:33
